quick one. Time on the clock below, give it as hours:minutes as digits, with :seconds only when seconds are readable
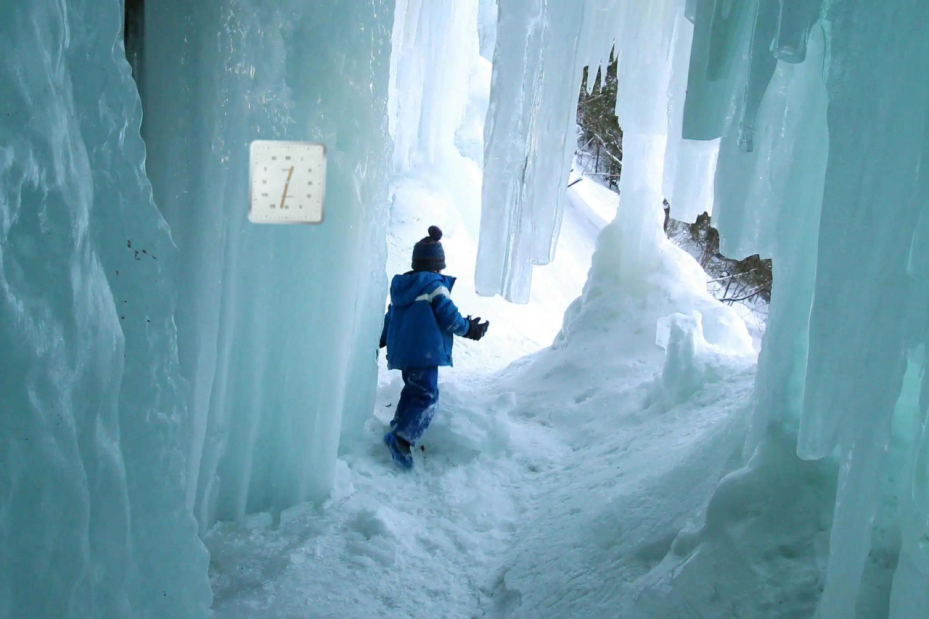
12:32
